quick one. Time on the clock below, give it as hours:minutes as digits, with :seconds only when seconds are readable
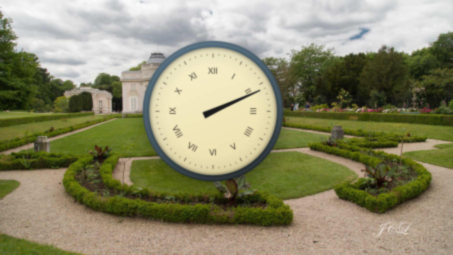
2:11
